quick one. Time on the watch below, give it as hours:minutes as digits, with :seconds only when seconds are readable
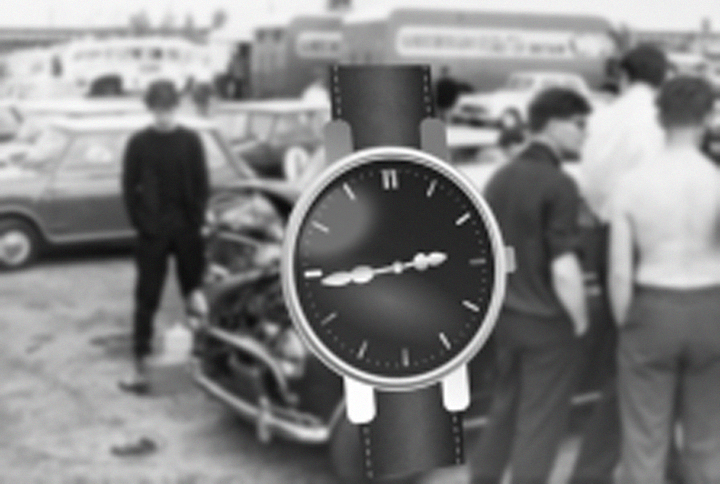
2:44
